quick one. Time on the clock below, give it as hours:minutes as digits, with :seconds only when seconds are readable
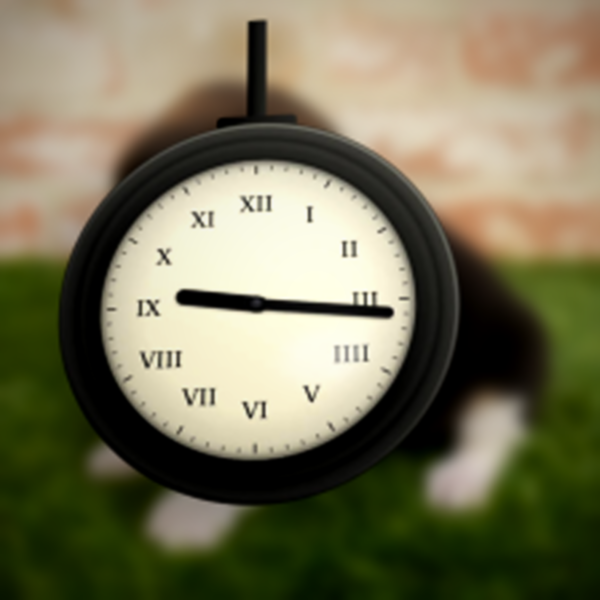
9:16
